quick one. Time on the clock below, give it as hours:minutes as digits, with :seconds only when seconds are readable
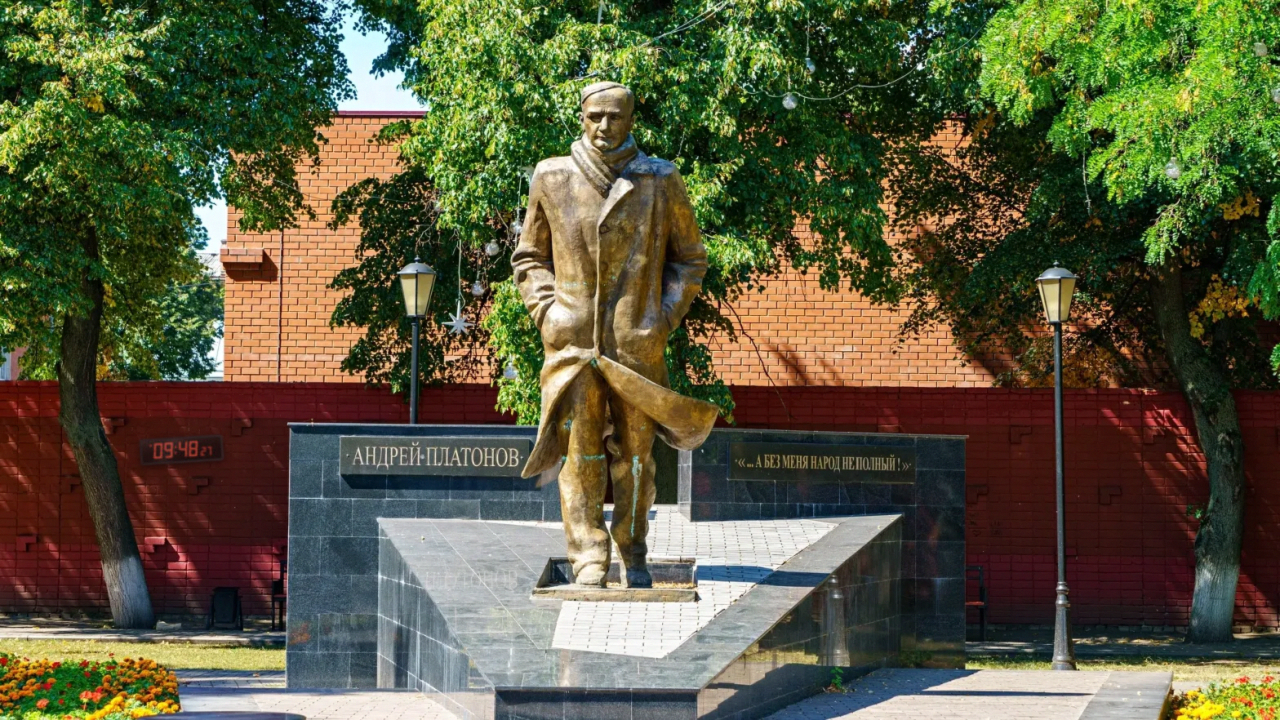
9:48
